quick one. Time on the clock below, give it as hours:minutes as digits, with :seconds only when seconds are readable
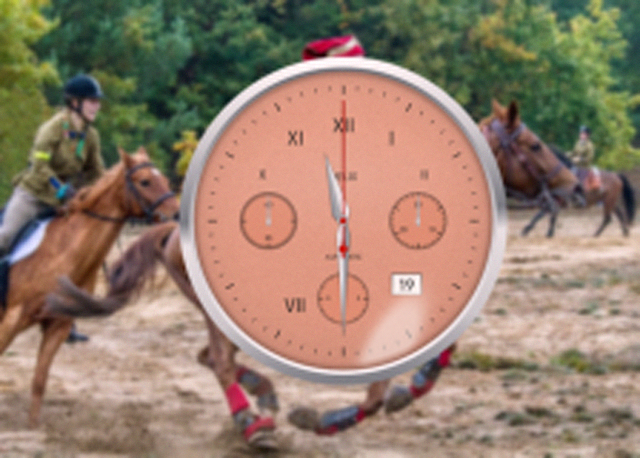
11:30
